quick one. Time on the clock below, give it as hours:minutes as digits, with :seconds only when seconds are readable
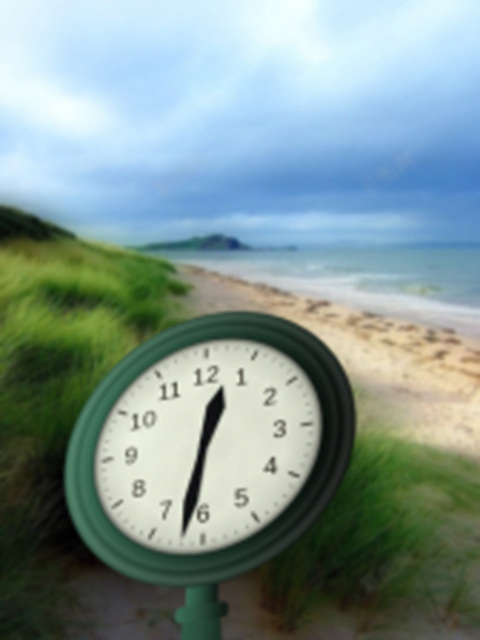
12:32
